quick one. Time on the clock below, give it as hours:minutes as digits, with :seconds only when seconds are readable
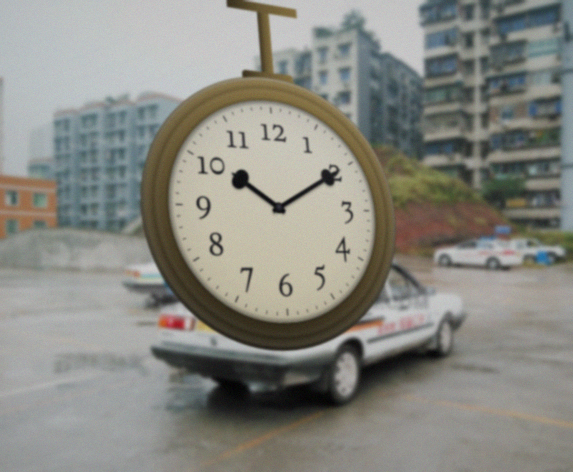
10:10
